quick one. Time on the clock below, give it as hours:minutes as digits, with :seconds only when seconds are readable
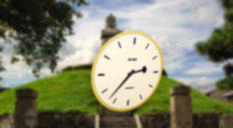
2:37
